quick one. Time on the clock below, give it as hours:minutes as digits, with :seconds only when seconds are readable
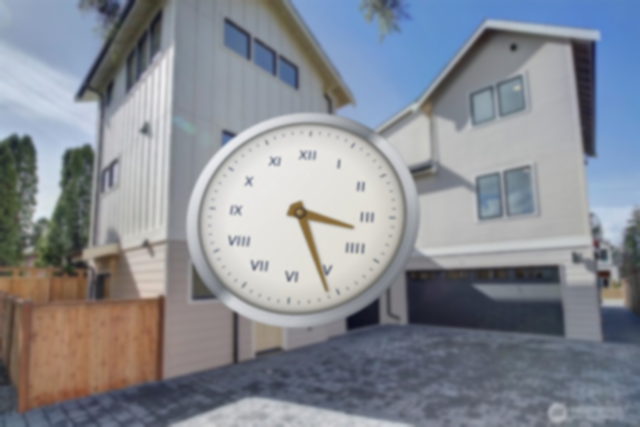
3:26
